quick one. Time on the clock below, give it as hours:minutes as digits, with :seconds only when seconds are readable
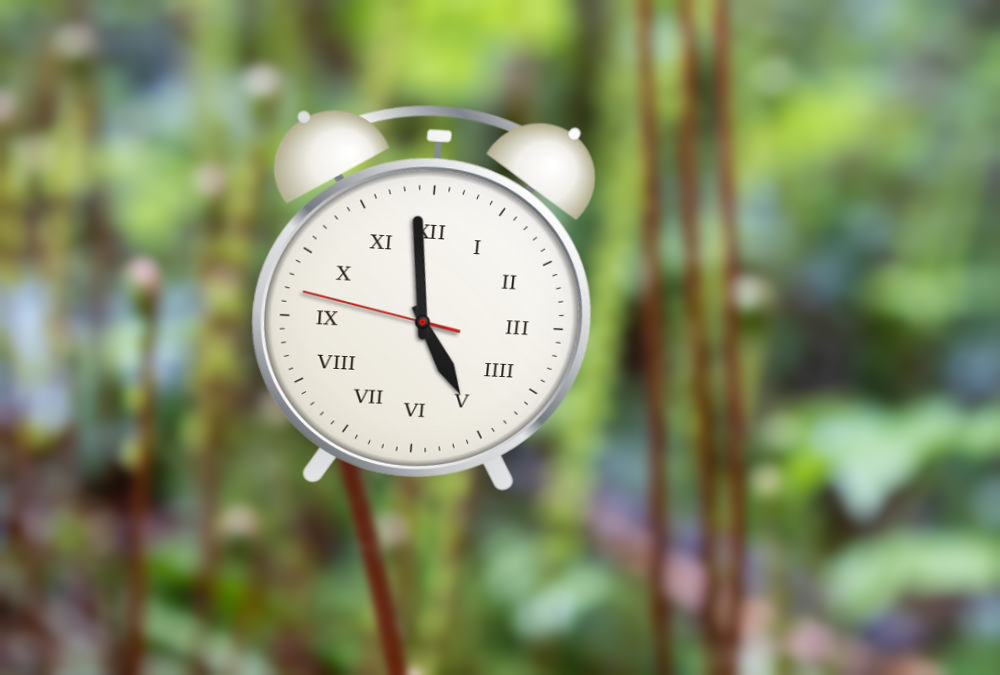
4:58:47
